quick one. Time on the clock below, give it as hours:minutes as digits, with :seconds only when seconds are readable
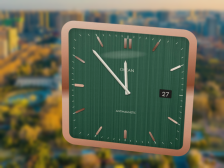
11:53
